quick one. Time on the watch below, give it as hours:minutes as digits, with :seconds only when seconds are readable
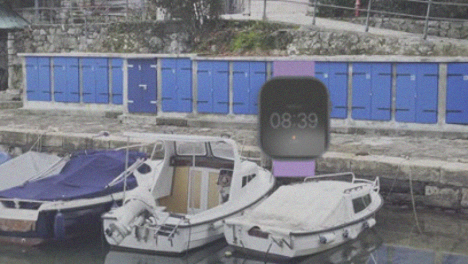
8:39
